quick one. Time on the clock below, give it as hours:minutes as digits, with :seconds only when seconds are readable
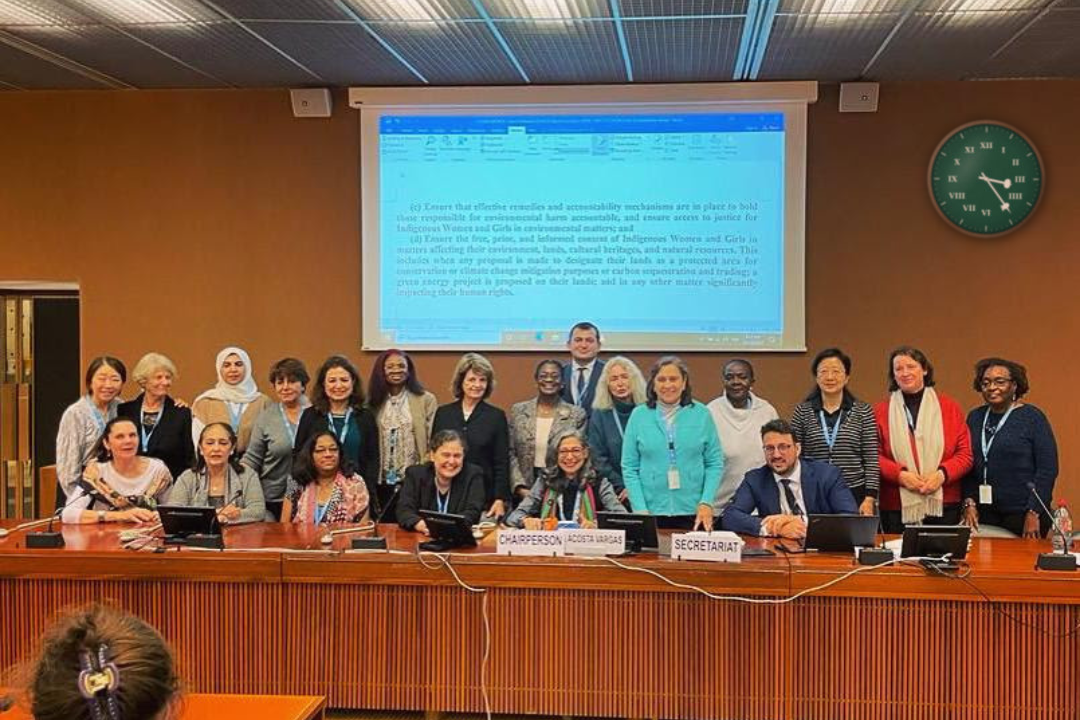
3:24
